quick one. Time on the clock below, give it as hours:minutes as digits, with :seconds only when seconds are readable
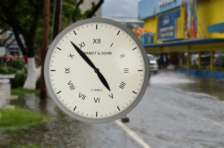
4:53
